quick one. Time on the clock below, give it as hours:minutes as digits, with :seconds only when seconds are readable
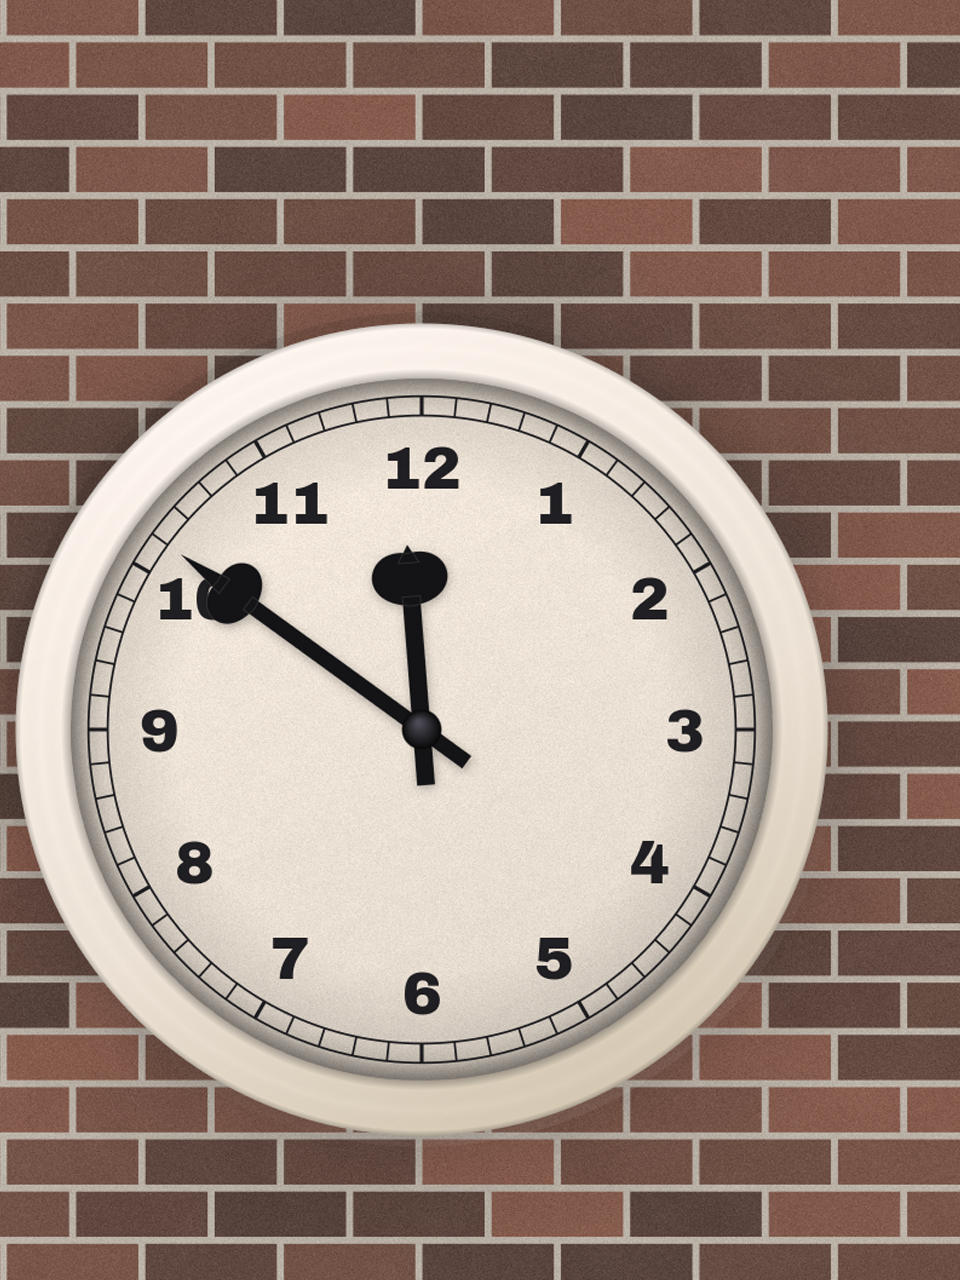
11:51
